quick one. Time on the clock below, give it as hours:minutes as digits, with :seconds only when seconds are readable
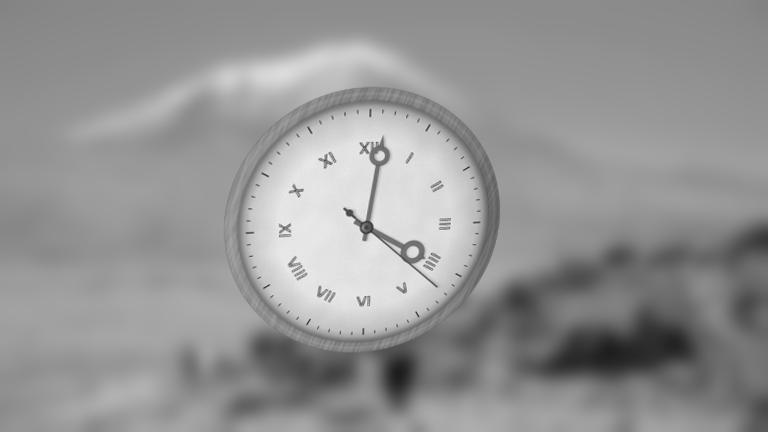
4:01:22
